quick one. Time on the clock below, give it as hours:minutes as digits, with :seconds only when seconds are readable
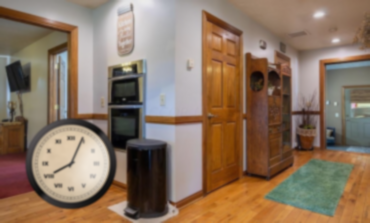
8:04
